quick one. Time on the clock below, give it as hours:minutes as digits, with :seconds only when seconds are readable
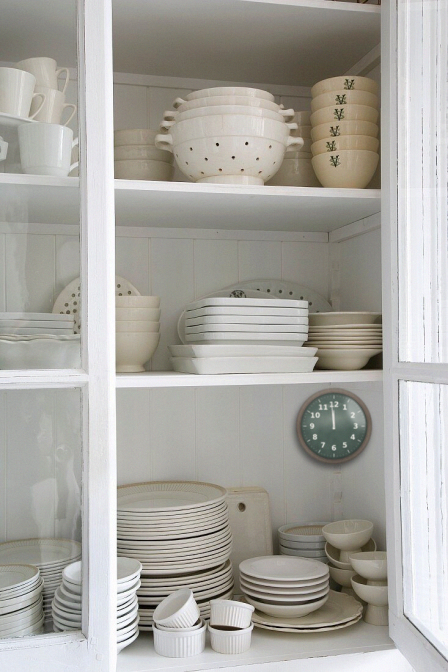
11:59
